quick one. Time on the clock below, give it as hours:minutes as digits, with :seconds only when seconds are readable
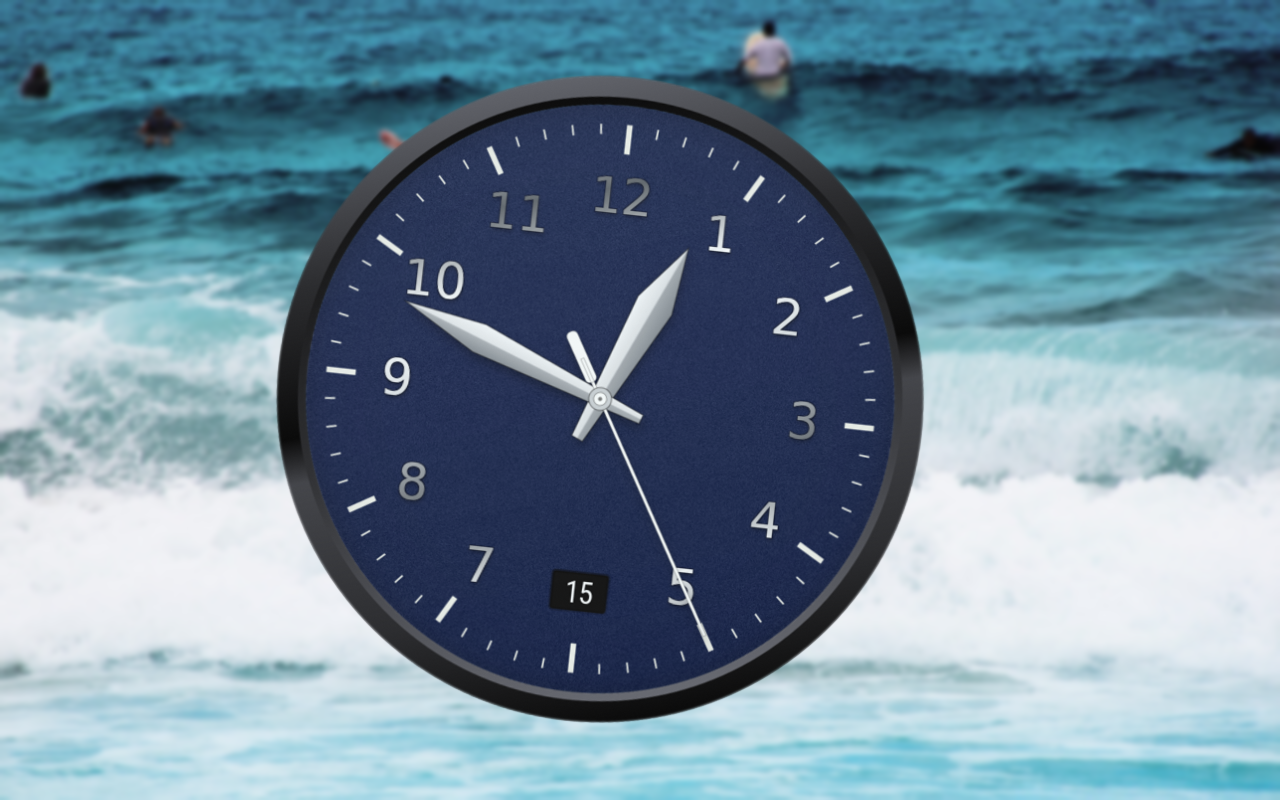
12:48:25
